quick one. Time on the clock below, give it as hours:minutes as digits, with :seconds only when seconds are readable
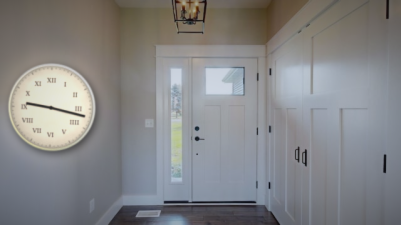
9:17
